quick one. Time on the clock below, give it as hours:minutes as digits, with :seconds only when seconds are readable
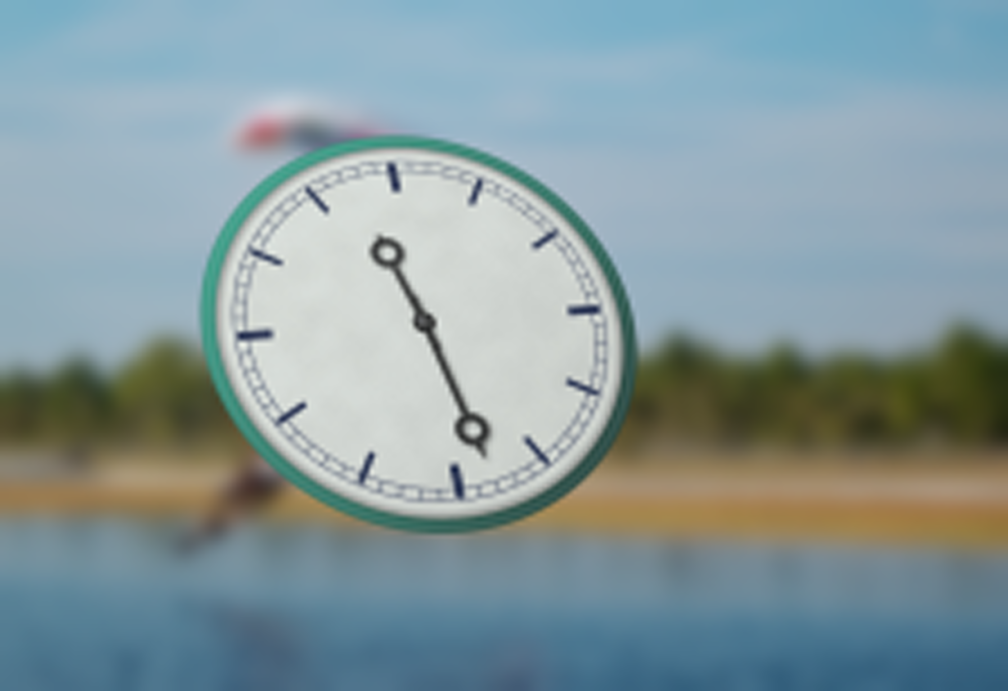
11:28
